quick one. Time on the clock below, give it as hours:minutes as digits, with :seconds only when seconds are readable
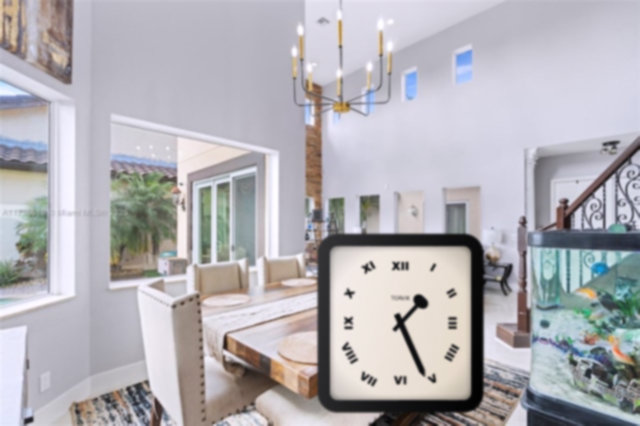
1:26
